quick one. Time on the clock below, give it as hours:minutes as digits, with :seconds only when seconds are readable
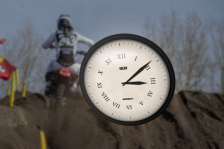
3:09
